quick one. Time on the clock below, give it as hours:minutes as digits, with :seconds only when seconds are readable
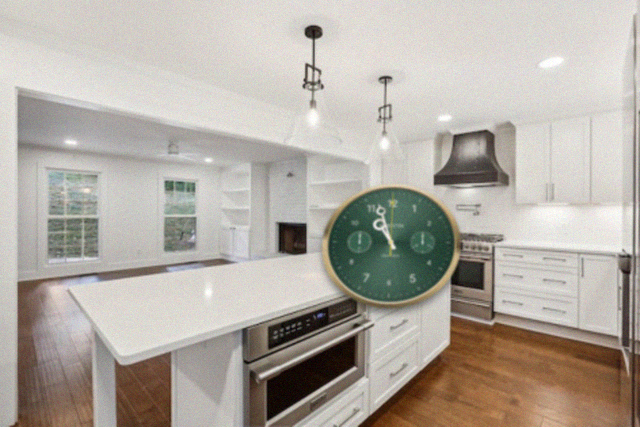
10:57
